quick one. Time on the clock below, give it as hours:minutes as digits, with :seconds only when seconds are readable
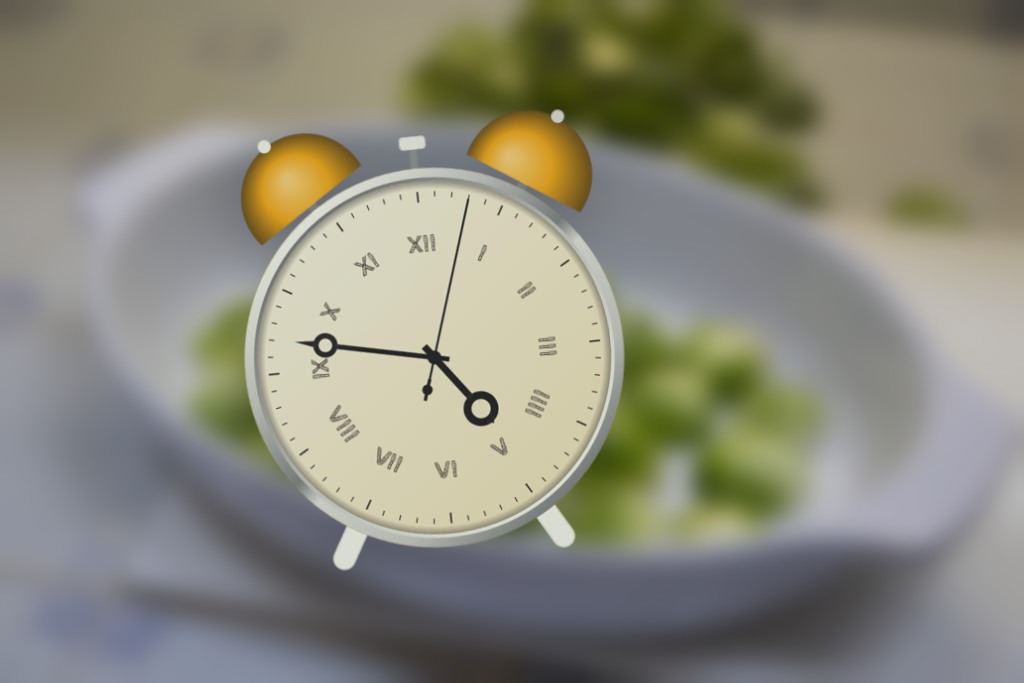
4:47:03
